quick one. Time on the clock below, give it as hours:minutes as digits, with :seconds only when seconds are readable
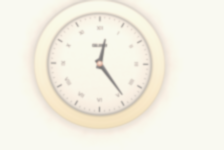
12:24
